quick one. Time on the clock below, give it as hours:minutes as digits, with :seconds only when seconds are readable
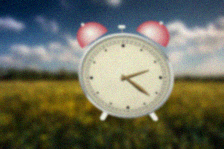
2:22
